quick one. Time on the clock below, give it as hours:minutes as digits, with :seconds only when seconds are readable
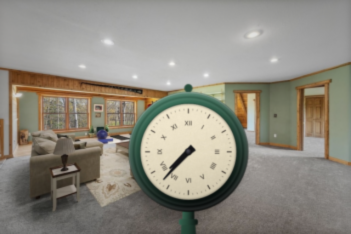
7:37
